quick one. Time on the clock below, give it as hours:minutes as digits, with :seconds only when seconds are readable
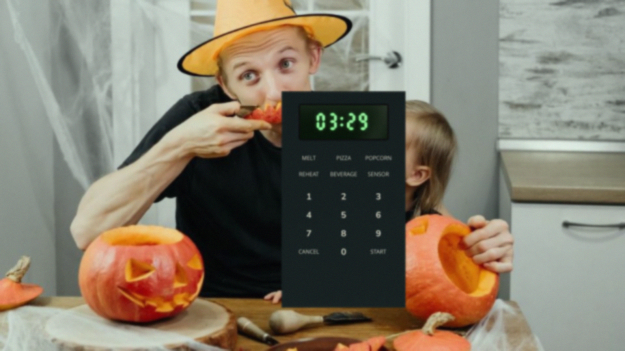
3:29
